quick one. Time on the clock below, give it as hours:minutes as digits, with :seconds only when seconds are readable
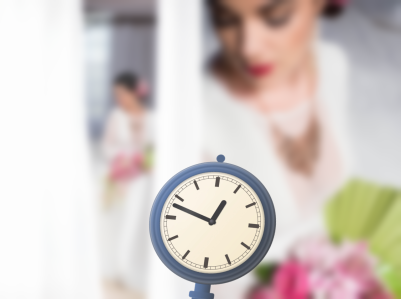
12:48
